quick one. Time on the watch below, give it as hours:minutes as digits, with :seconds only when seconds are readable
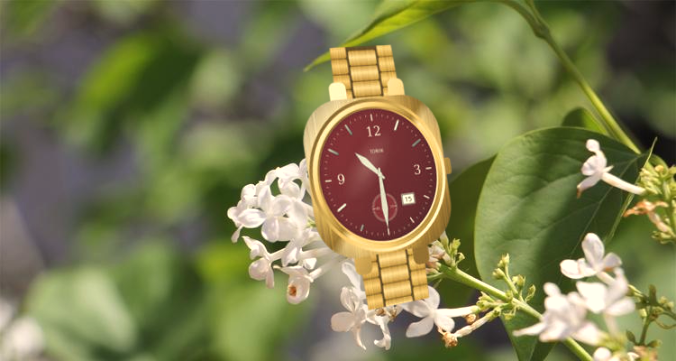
10:30
